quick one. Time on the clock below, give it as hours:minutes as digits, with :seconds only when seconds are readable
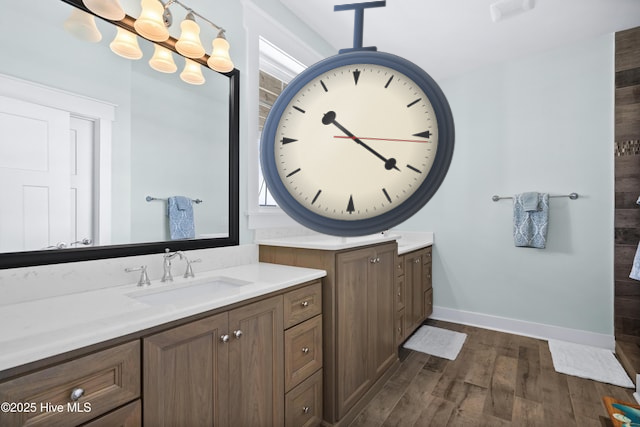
10:21:16
